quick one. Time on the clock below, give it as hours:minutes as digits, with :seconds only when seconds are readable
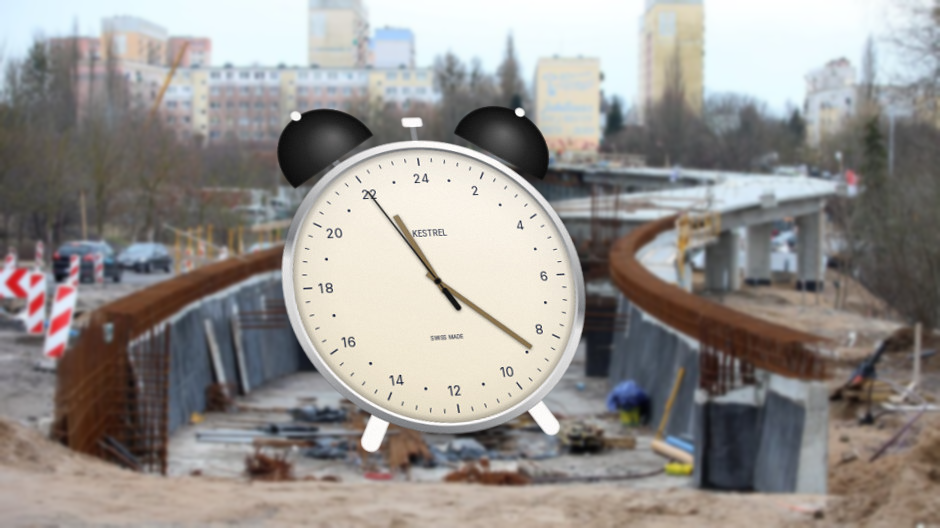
22:21:55
